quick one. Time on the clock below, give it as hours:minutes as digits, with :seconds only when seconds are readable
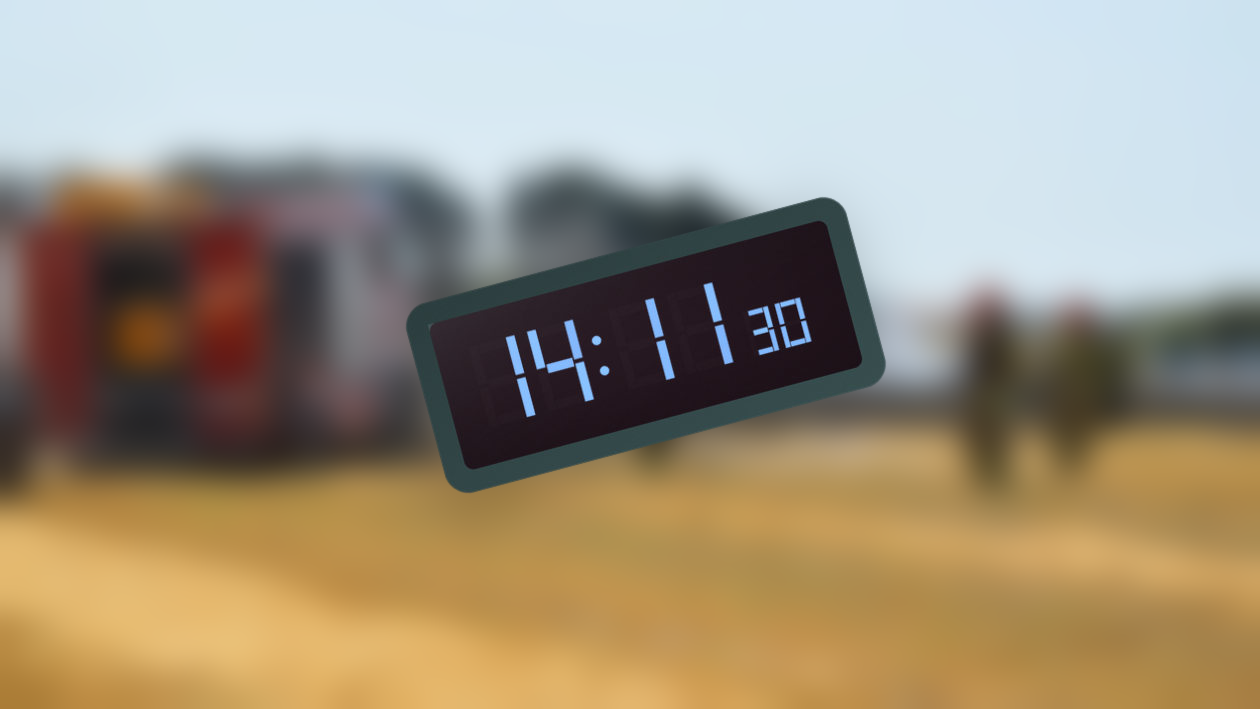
14:11:30
